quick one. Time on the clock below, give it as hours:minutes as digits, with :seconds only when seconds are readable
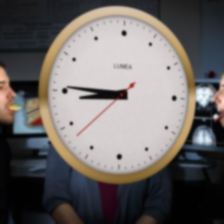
8:45:38
